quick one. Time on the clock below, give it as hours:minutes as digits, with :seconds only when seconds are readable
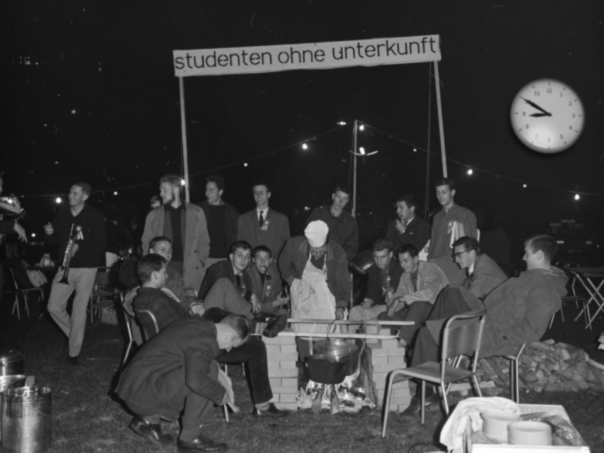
8:50
